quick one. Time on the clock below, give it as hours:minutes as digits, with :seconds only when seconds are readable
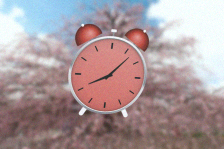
8:07
